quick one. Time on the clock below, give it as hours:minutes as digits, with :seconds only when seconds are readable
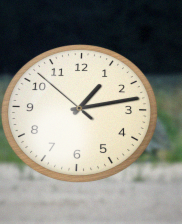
1:12:52
